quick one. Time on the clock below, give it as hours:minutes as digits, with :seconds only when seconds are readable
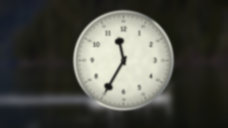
11:35
